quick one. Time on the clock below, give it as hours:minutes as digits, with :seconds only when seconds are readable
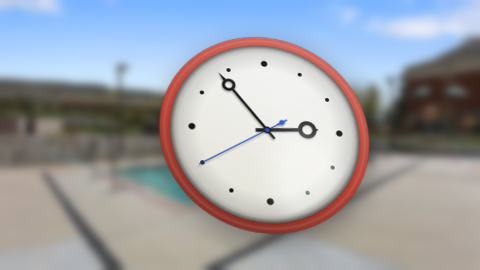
2:53:40
